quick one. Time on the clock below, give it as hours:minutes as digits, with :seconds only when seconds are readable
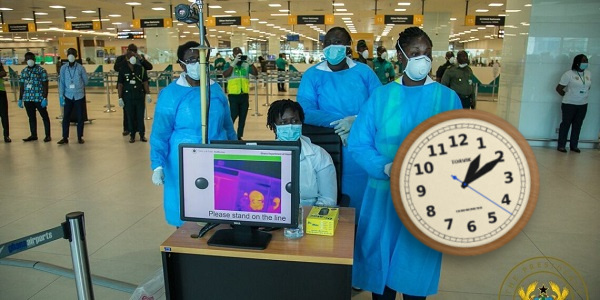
1:10:22
